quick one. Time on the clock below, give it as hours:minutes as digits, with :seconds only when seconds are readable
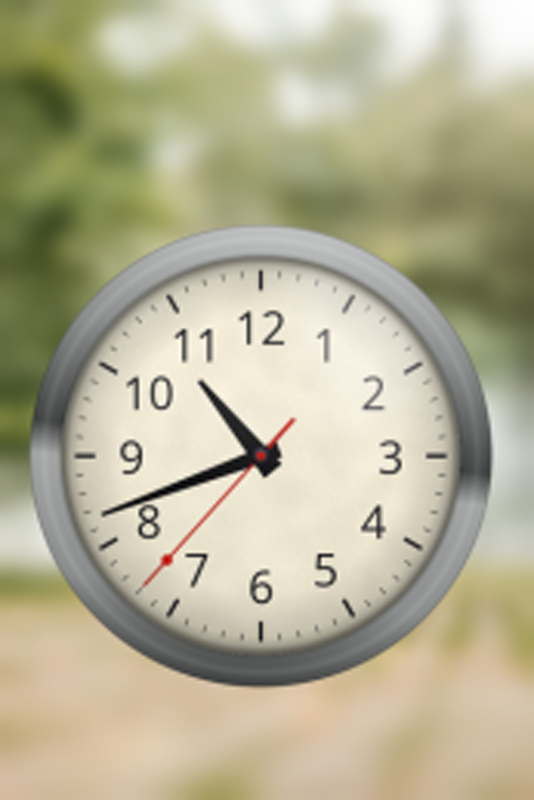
10:41:37
